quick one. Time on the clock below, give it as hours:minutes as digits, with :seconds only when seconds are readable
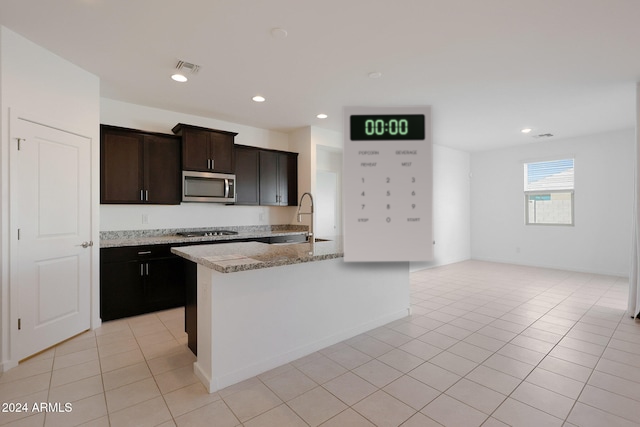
0:00
